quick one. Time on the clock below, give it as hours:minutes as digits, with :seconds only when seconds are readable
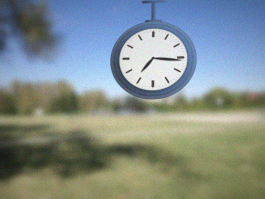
7:16
